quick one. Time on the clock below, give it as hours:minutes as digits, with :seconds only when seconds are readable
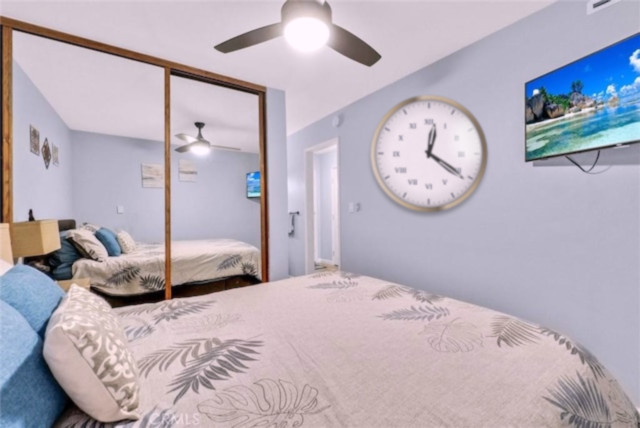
12:21
